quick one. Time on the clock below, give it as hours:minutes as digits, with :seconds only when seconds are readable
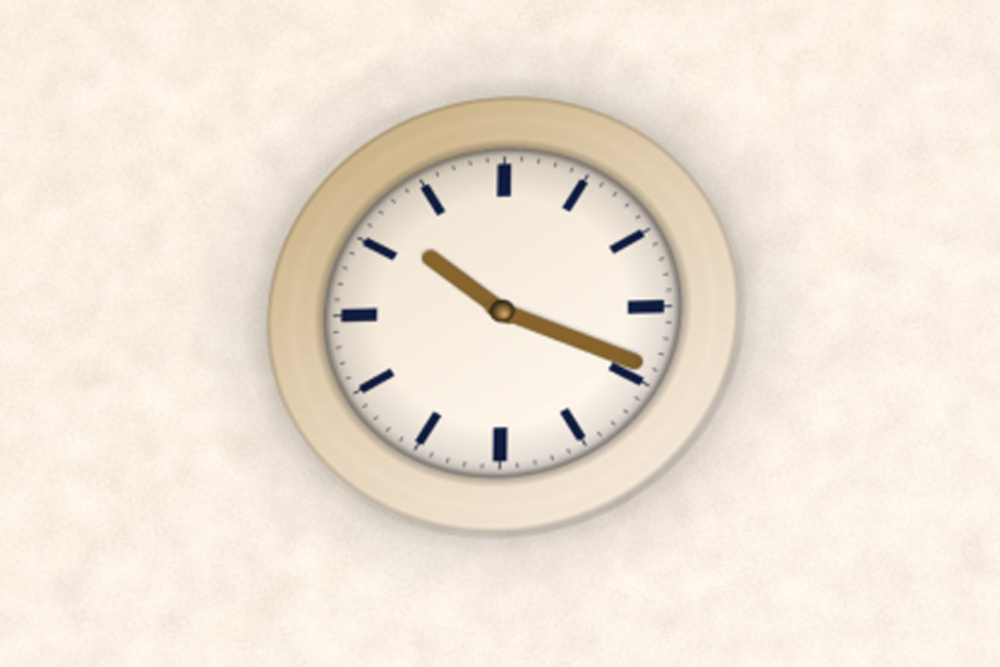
10:19
